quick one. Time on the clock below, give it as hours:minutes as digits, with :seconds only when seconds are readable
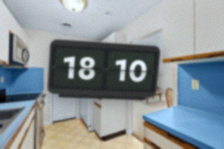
18:10
